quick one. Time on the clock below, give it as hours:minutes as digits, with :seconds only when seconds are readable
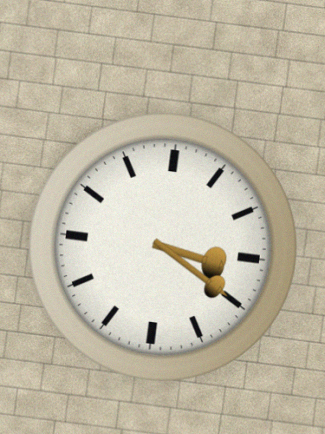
3:20
